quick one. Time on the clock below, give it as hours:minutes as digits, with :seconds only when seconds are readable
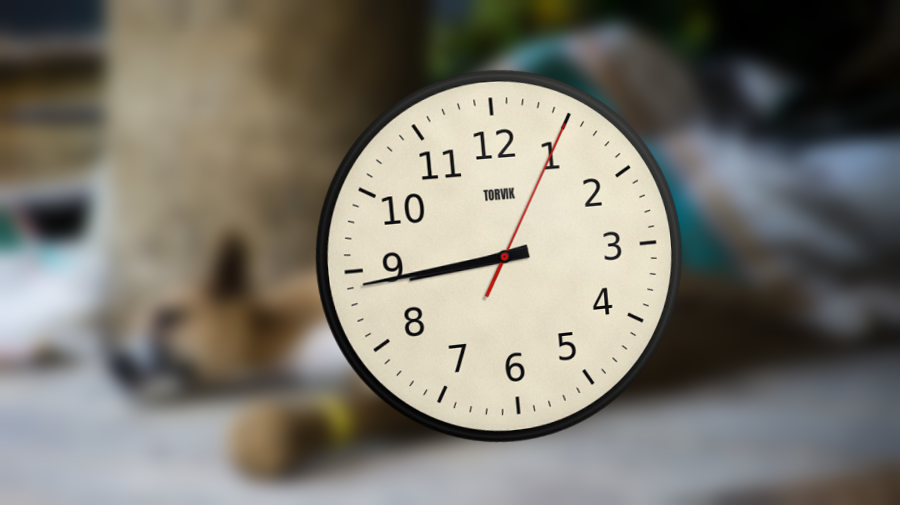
8:44:05
